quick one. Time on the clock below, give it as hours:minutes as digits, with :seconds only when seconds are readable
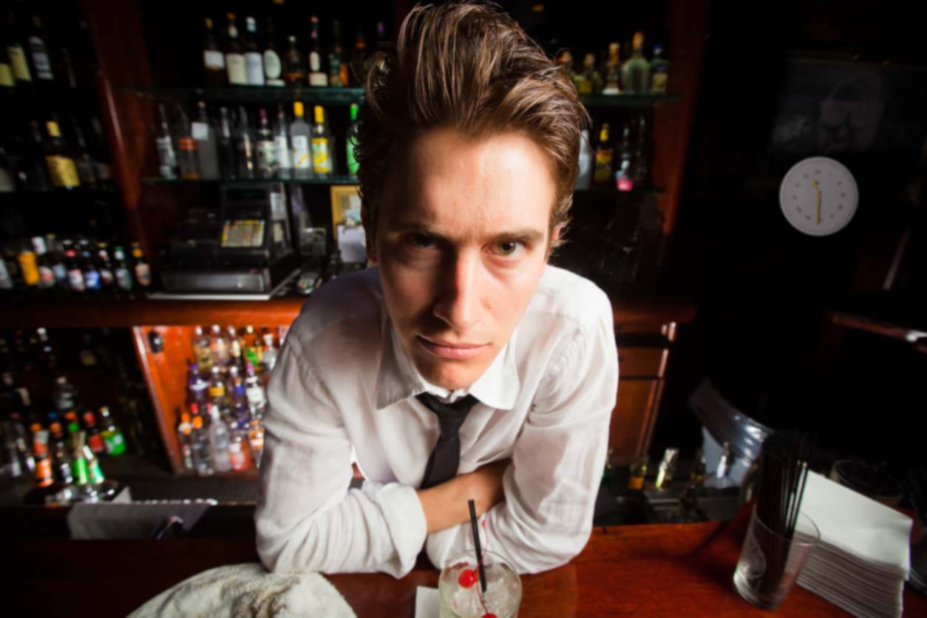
11:31
